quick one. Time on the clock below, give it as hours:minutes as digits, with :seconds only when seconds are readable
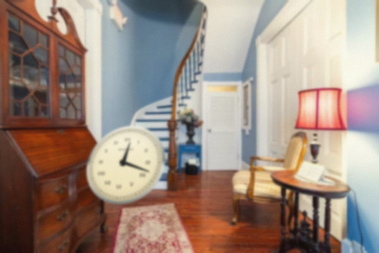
12:18
